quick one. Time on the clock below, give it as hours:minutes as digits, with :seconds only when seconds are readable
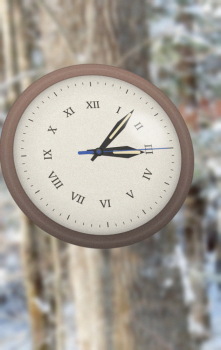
3:07:15
